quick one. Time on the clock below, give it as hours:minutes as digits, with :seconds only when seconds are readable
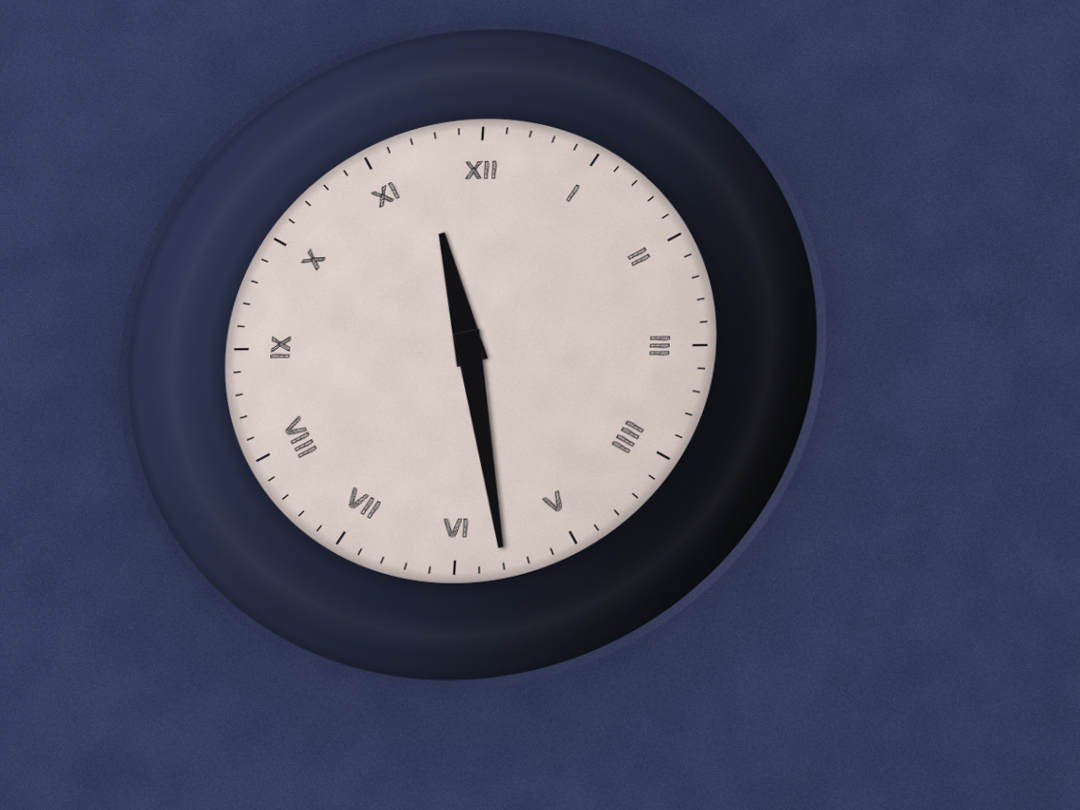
11:28
